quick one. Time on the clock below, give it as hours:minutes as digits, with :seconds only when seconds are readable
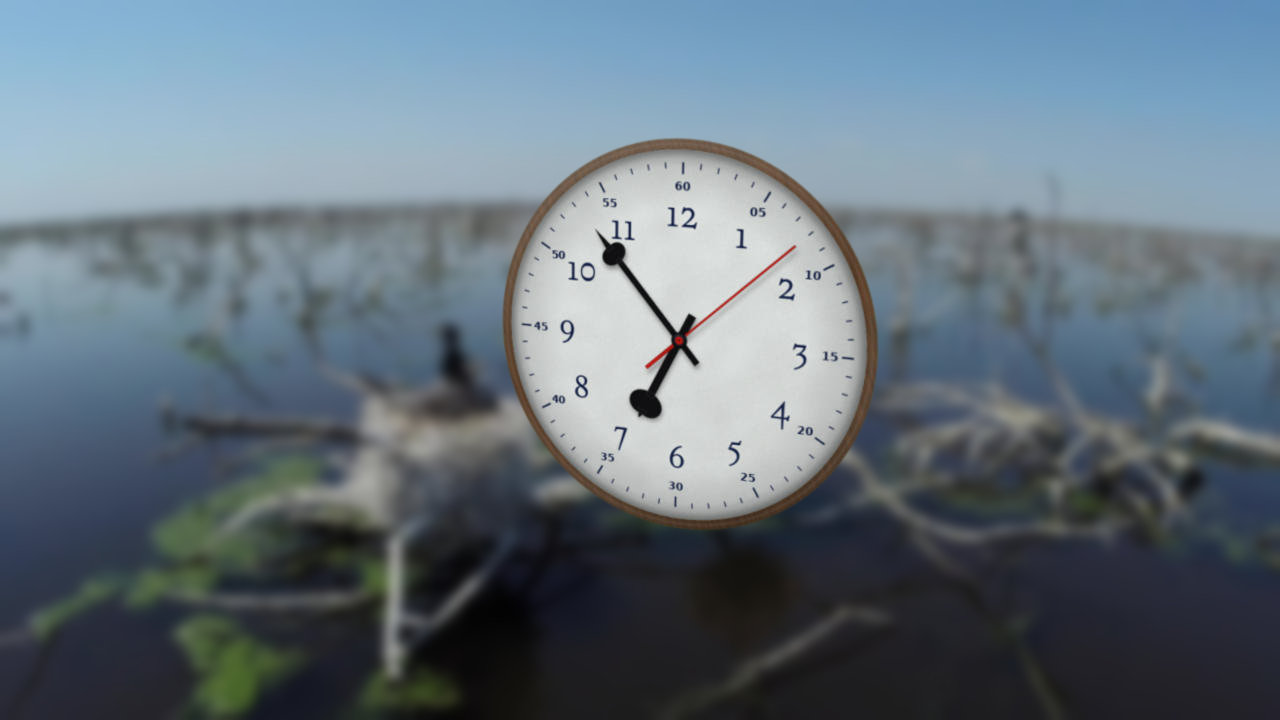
6:53:08
